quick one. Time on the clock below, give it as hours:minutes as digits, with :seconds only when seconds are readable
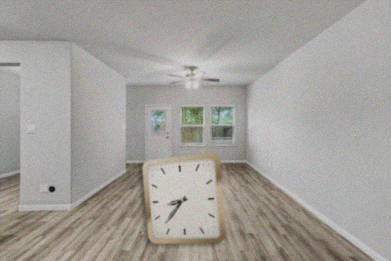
8:37
